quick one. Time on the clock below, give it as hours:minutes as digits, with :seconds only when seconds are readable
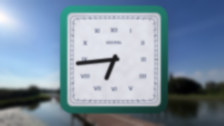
6:44
